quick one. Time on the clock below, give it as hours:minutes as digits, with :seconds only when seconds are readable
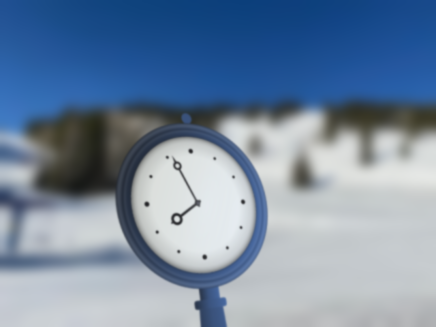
7:56
